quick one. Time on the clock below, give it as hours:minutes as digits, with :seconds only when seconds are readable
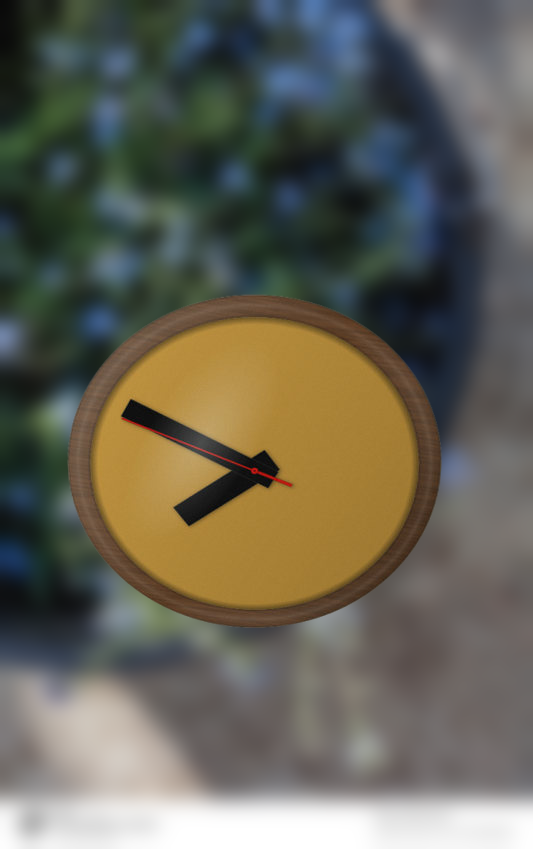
7:49:49
